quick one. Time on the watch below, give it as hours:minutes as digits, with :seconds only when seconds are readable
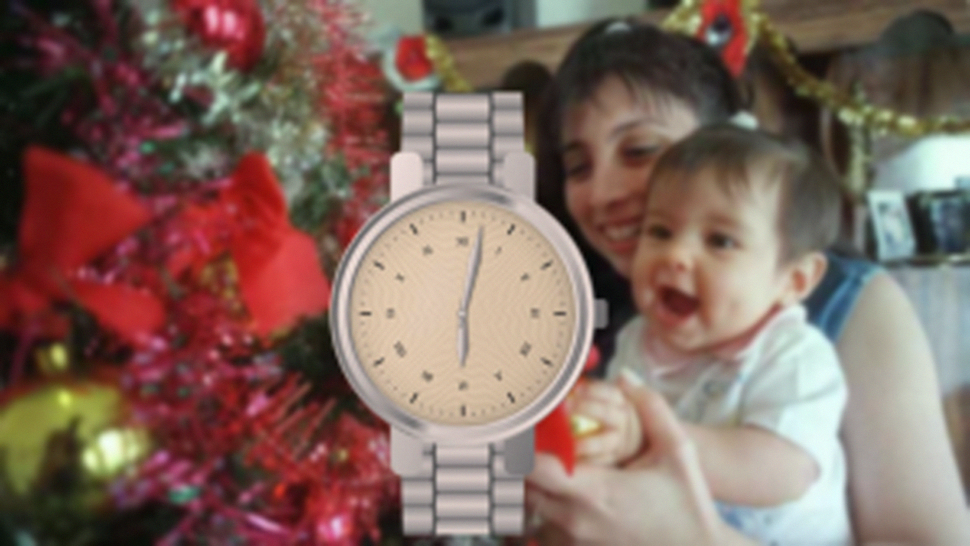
6:02
